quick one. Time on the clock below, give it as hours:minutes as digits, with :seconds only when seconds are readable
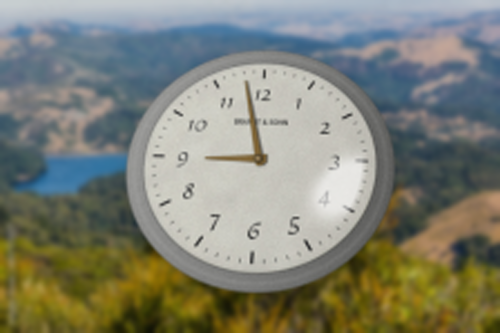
8:58
